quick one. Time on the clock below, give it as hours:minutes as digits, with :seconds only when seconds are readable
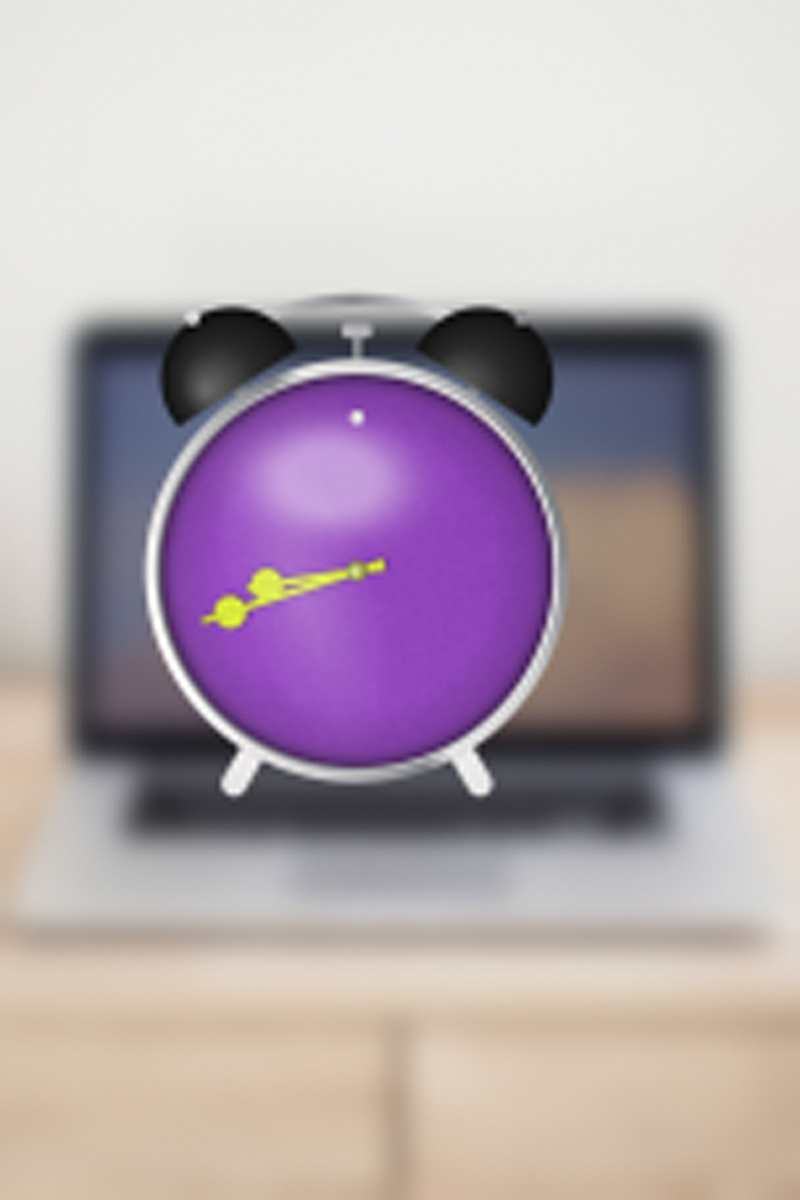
8:42
